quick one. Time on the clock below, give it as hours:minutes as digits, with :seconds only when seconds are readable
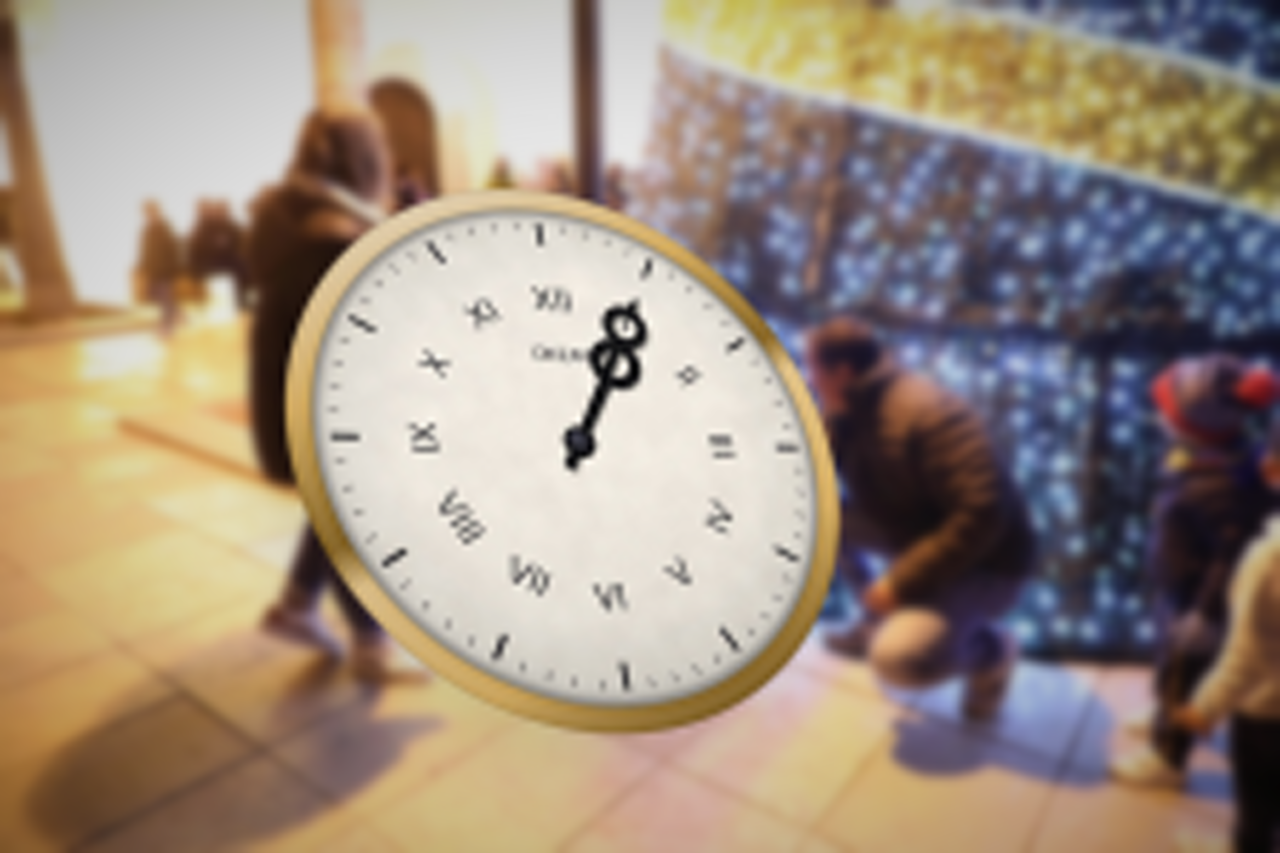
1:05
